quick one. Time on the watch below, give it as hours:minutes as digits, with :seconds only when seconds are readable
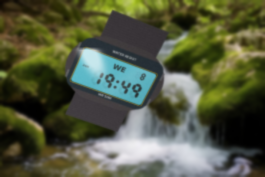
19:49
